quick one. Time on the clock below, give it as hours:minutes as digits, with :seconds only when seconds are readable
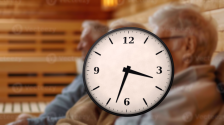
3:33
